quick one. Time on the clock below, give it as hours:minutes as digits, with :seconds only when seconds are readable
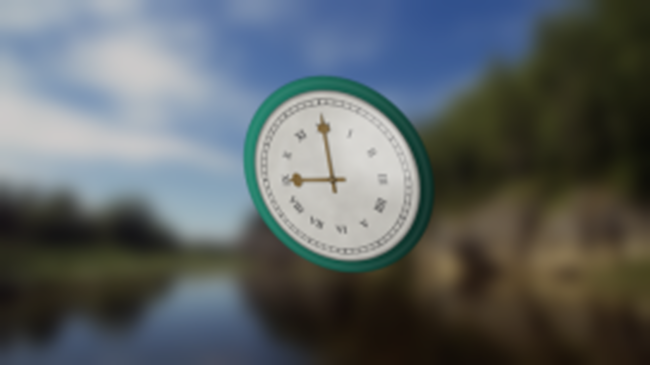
9:00
